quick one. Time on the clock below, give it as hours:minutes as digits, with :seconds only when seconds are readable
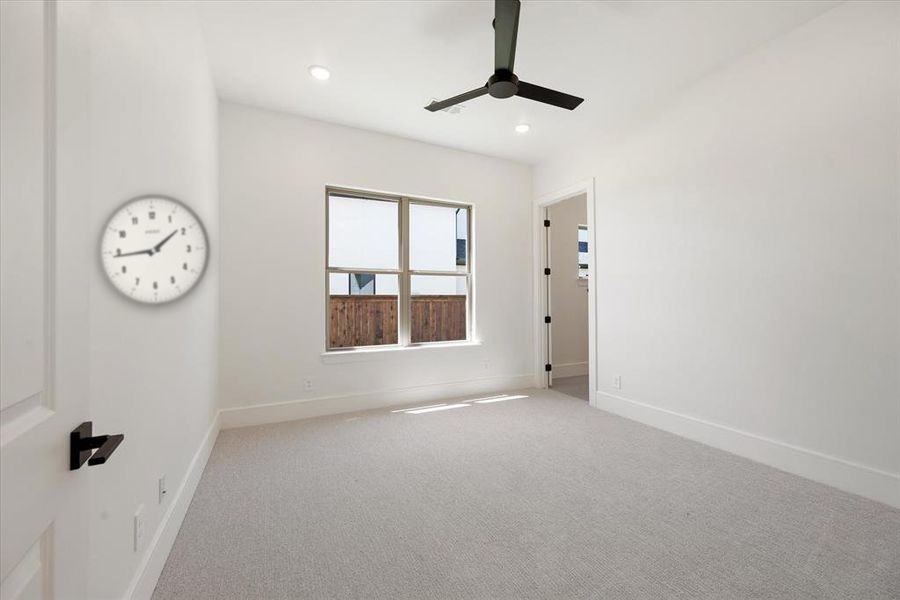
1:44
